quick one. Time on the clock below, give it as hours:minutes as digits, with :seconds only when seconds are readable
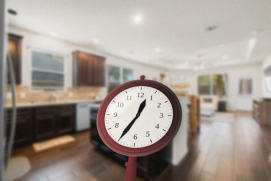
12:35
